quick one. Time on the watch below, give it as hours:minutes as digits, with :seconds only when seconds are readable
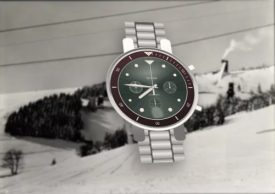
7:46
